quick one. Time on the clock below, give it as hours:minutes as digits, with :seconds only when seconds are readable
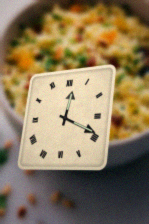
12:19
